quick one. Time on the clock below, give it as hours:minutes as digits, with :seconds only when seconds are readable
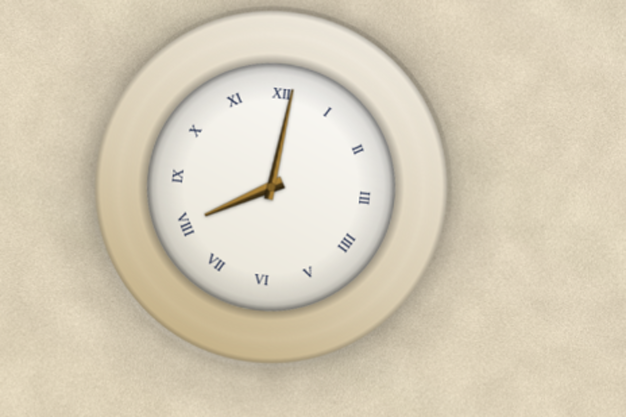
8:01
